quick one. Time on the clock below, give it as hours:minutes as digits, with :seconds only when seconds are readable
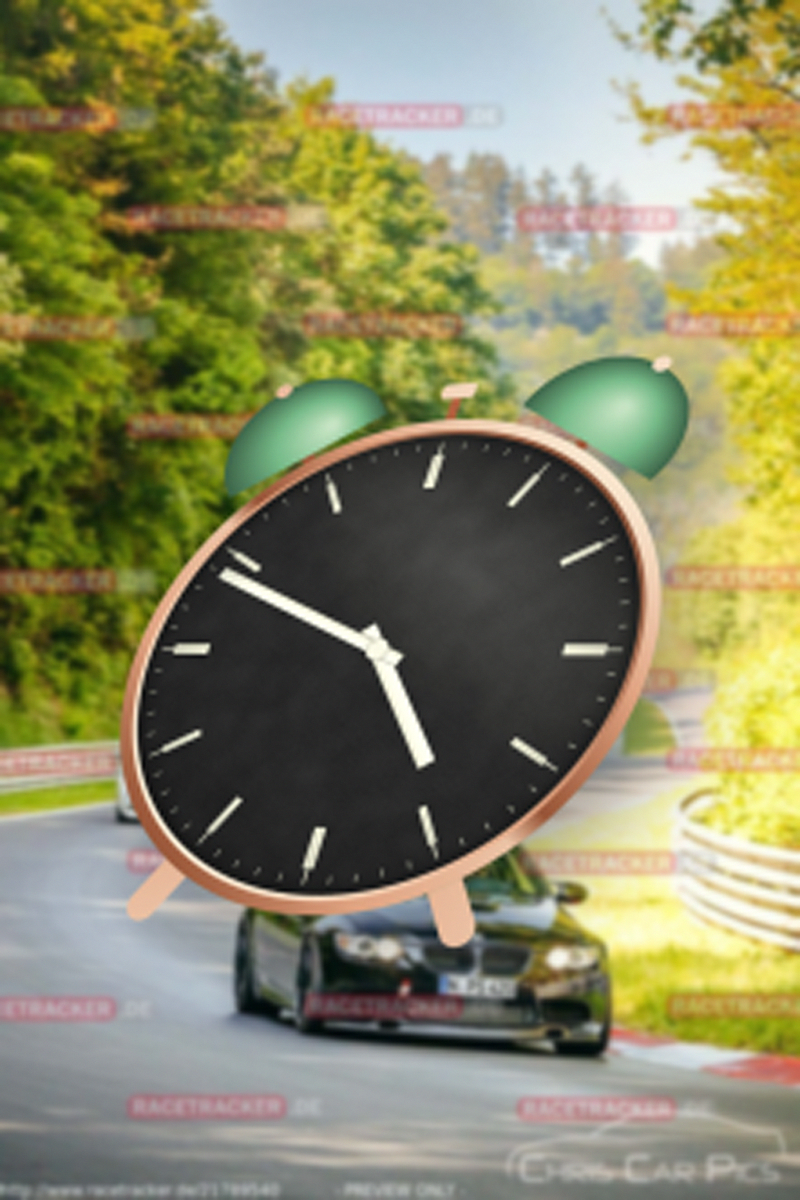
4:49
